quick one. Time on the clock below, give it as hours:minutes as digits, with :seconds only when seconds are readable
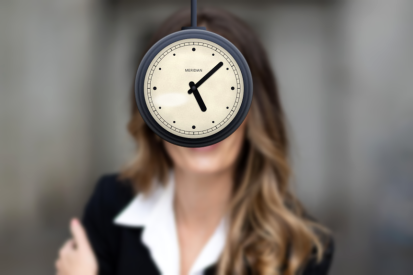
5:08
